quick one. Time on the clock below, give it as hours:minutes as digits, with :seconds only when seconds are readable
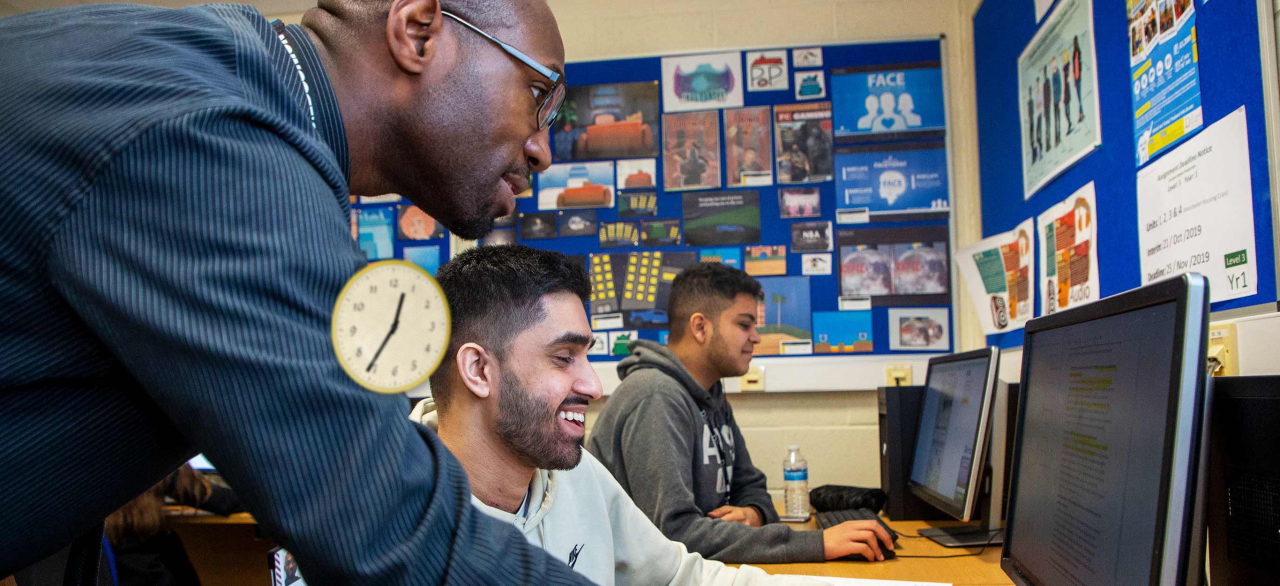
12:36
